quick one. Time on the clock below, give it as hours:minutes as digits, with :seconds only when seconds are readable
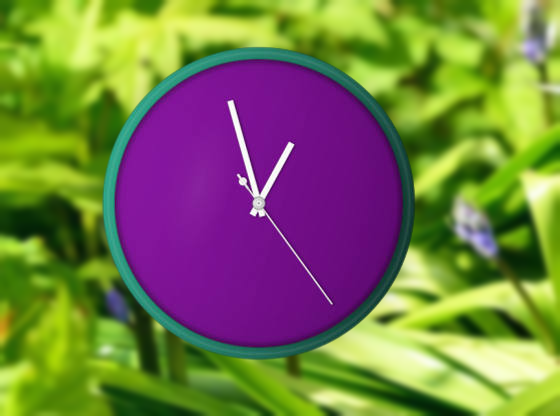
12:57:24
